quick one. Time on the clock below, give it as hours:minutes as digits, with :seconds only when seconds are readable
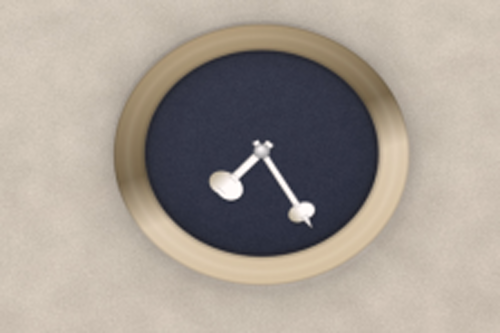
7:25
